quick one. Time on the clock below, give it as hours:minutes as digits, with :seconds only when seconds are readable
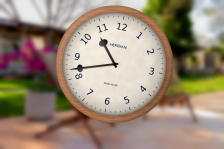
10:42
